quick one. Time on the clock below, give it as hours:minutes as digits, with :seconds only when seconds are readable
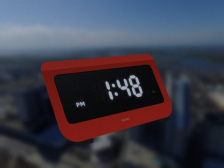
1:48
